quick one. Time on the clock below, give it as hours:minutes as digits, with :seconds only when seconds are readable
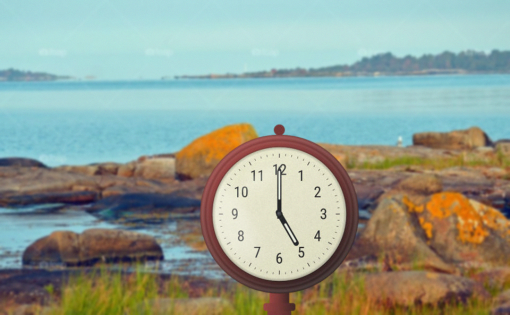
5:00
